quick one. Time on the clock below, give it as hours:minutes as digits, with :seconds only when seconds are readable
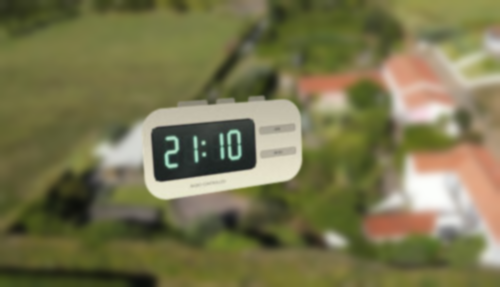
21:10
